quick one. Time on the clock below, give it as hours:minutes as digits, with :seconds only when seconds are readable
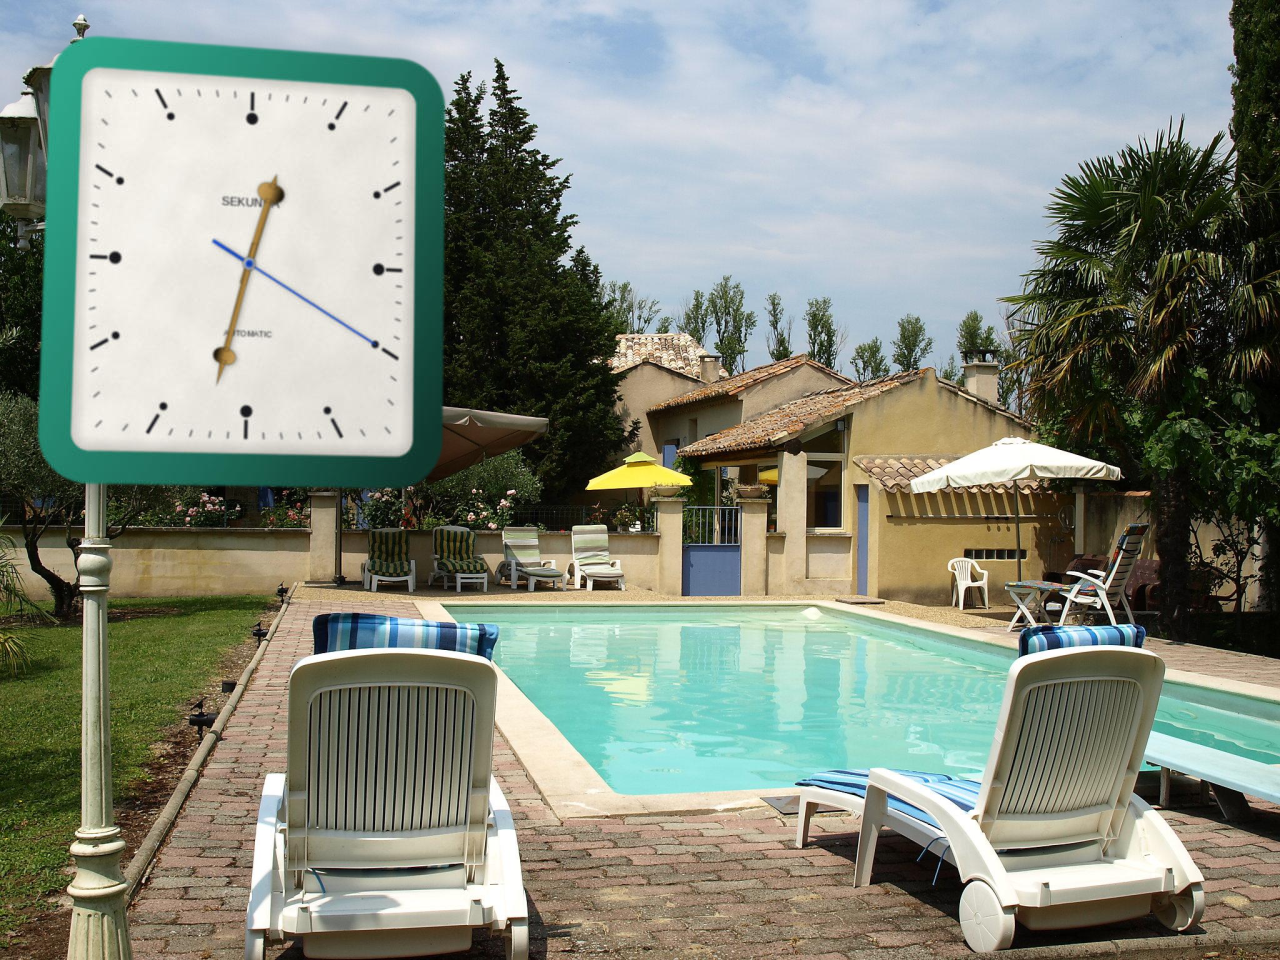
12:32:20
